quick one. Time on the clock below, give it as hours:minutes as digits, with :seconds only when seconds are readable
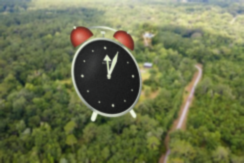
12:05
